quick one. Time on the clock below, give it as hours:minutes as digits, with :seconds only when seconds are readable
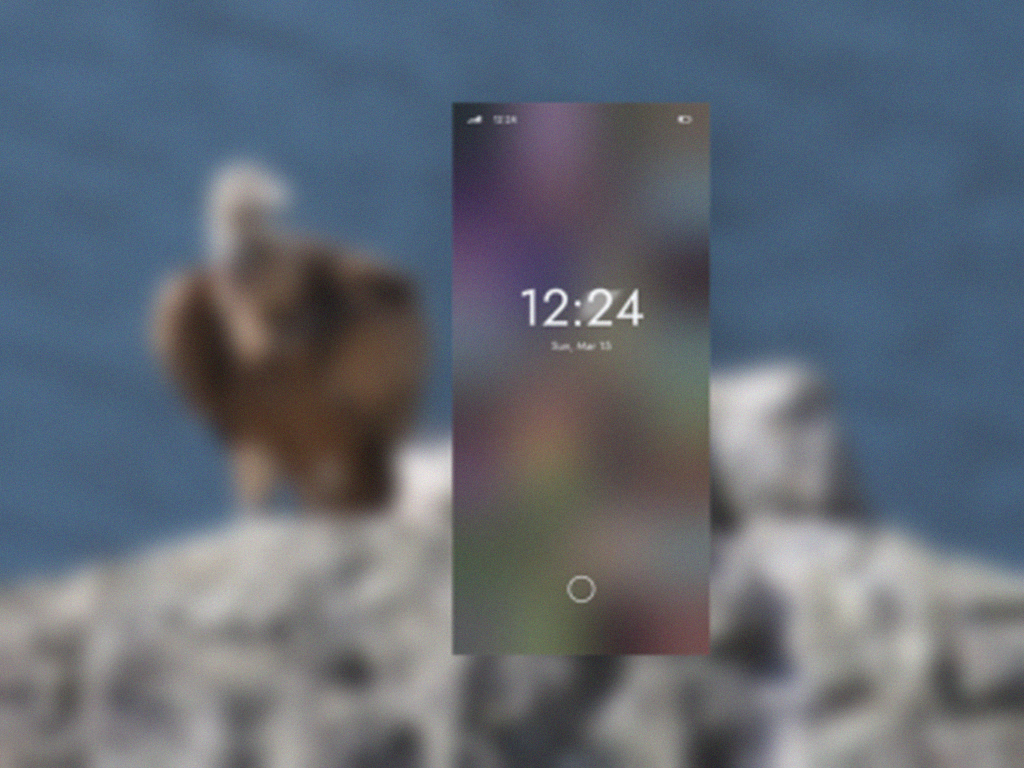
12:24
